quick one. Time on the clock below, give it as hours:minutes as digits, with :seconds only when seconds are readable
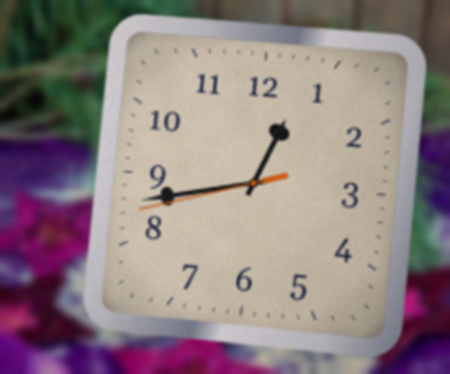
12:42:42
